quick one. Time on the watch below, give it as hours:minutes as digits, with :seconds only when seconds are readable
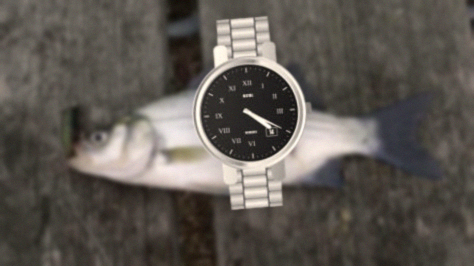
4:20
